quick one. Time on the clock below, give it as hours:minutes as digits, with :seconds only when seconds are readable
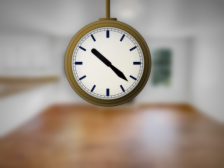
10:22
